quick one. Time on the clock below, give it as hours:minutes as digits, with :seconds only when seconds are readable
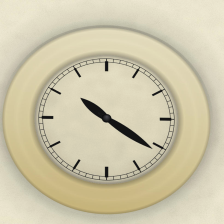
10:21
